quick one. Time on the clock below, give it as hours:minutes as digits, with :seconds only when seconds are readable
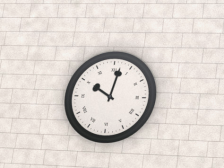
10:02
